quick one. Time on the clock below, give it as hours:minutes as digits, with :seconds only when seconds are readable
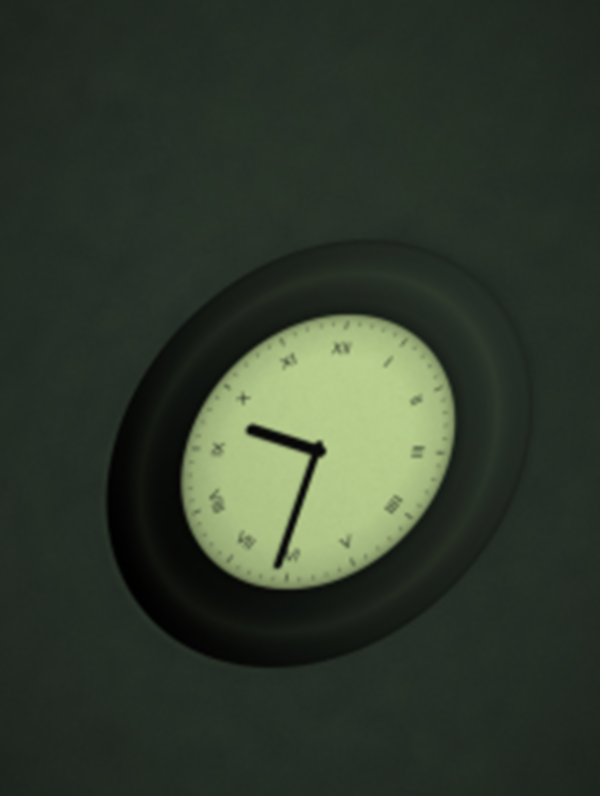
9:31
